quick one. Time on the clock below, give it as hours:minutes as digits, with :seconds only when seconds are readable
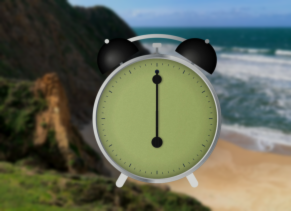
6:00
